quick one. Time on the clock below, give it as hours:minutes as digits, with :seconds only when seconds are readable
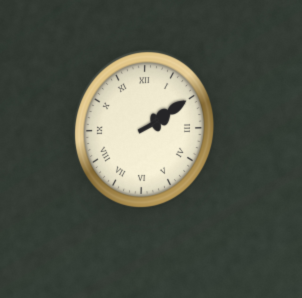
2:10
